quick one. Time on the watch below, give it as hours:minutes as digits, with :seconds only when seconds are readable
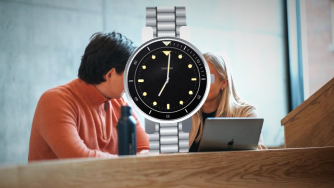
7:01
